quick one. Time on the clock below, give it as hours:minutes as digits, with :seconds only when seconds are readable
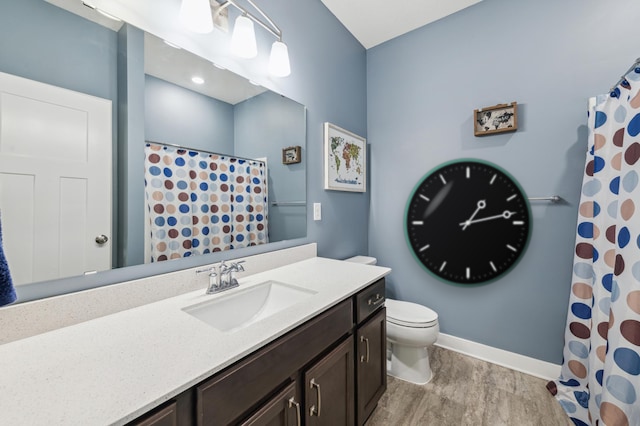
1:13
